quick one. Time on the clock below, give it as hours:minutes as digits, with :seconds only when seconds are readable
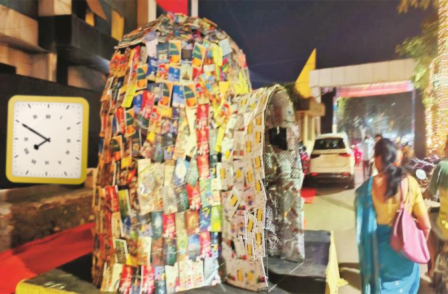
7:50
